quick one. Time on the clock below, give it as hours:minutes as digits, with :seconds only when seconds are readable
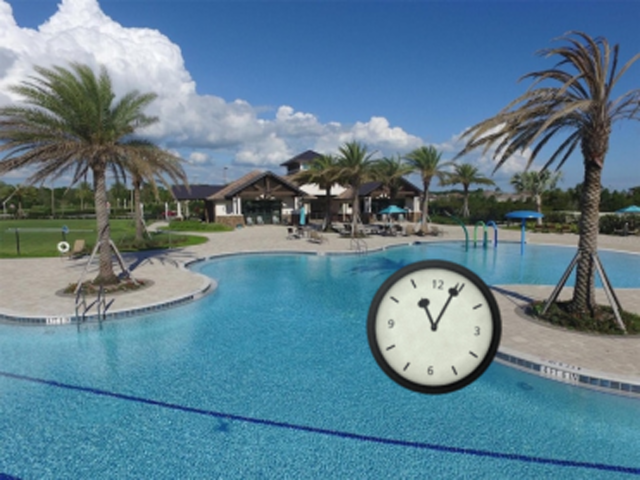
11:04
